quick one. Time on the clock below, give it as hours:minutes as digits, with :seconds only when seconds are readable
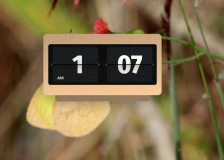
1:07
